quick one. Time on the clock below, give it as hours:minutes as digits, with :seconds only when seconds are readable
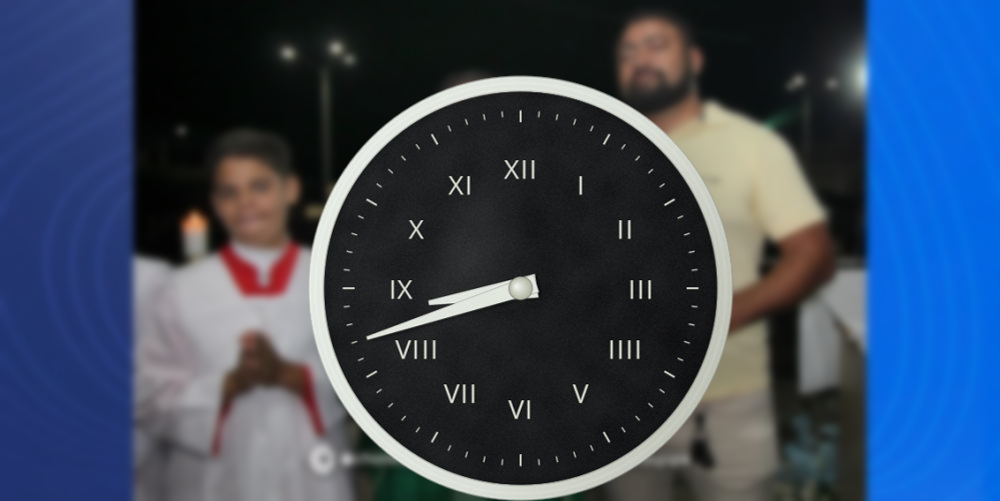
8:42
